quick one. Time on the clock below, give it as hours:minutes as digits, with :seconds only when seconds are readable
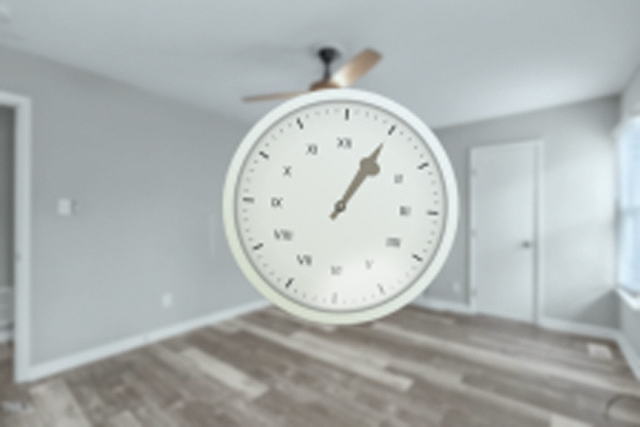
1:05
